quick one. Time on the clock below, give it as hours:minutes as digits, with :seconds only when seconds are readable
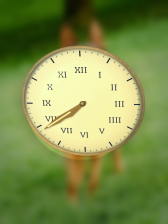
7:39
